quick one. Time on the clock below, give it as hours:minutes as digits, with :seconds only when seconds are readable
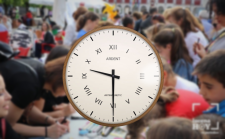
9:30
